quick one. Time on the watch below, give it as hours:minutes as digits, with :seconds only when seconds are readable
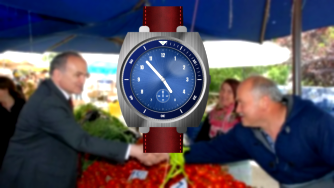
4:53
